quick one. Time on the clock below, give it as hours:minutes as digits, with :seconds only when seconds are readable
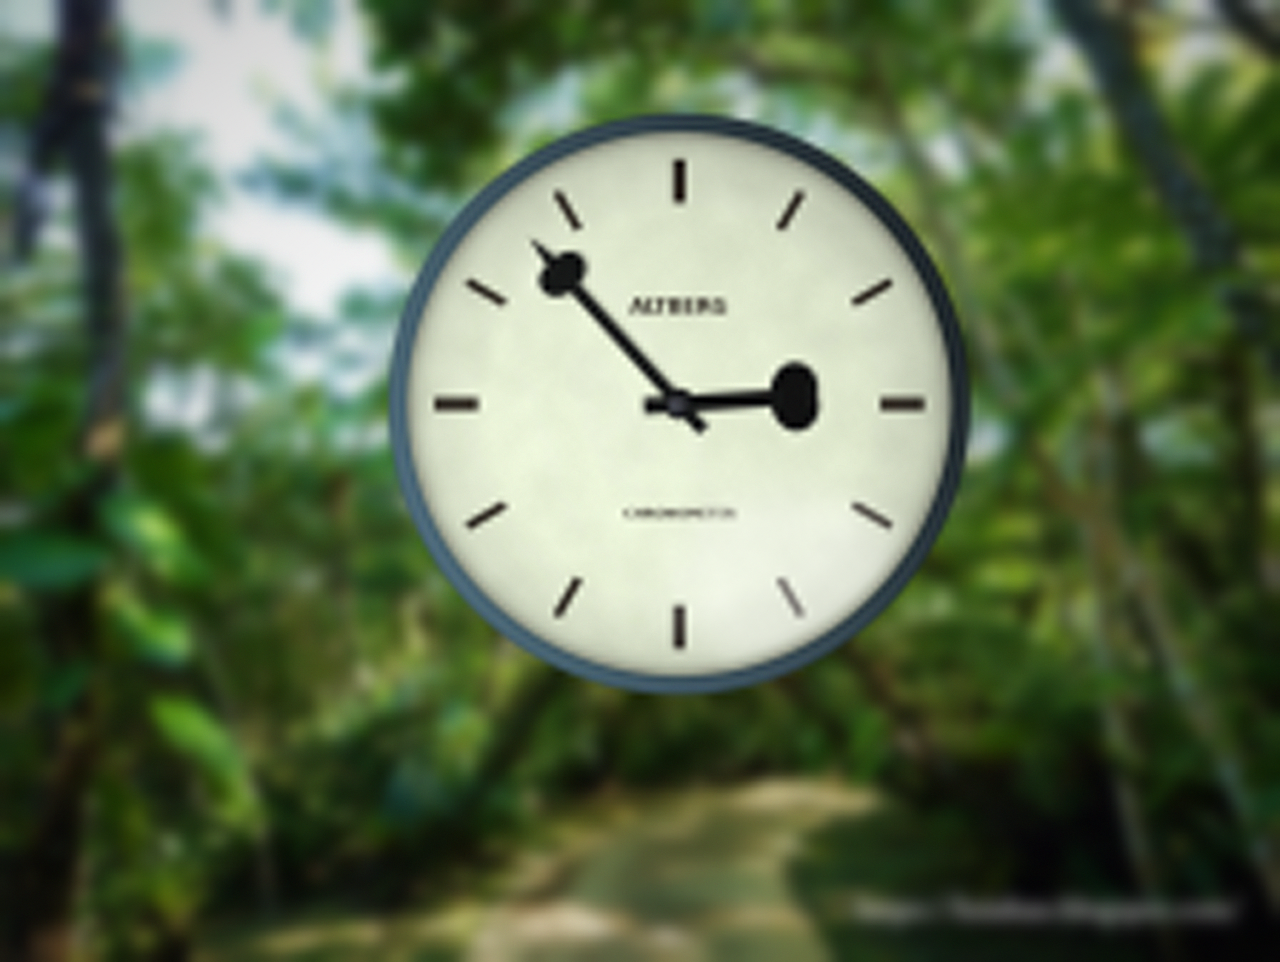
2:53
